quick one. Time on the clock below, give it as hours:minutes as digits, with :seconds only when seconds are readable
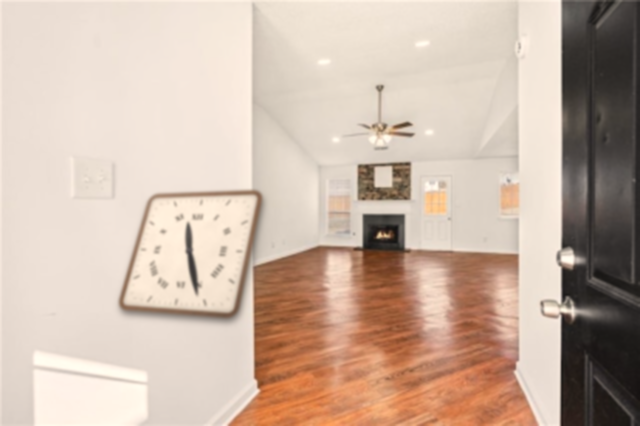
11:26
